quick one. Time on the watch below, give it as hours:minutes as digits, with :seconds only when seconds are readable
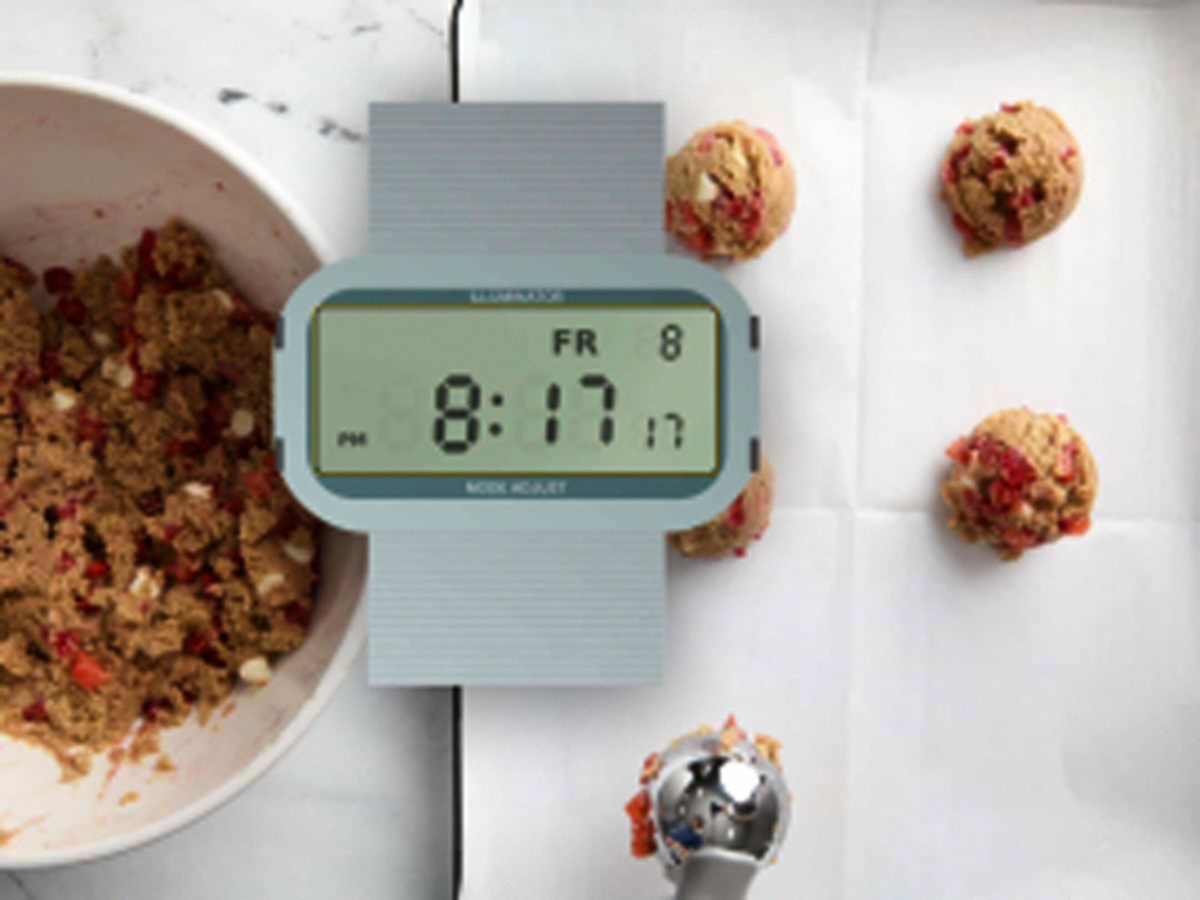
8:17:17
